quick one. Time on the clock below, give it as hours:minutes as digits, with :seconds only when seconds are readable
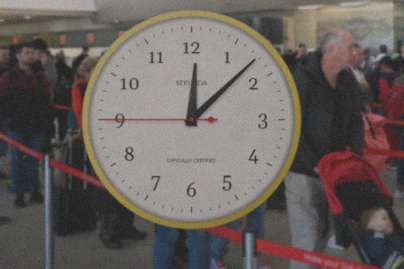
12:07:45
